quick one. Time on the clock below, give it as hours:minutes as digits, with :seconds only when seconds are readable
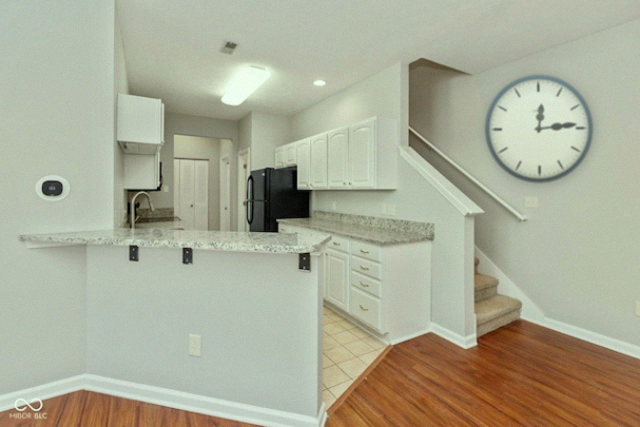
12:14
